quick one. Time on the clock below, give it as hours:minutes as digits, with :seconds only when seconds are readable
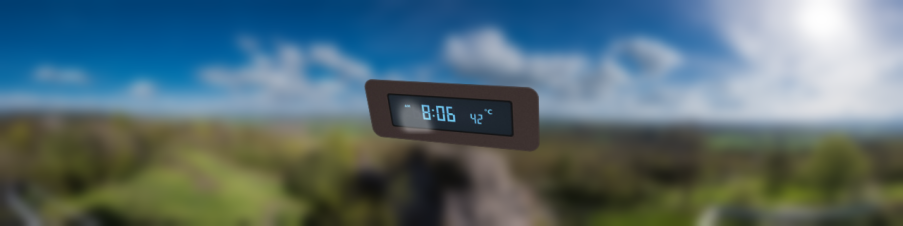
8:06
